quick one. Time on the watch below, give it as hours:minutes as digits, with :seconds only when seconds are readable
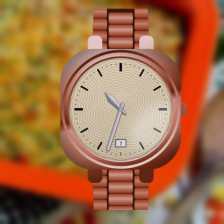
10:33
